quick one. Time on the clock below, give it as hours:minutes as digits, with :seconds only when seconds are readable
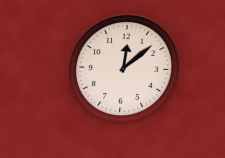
12:08
